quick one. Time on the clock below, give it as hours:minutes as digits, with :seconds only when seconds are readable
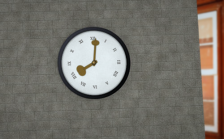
8:01
